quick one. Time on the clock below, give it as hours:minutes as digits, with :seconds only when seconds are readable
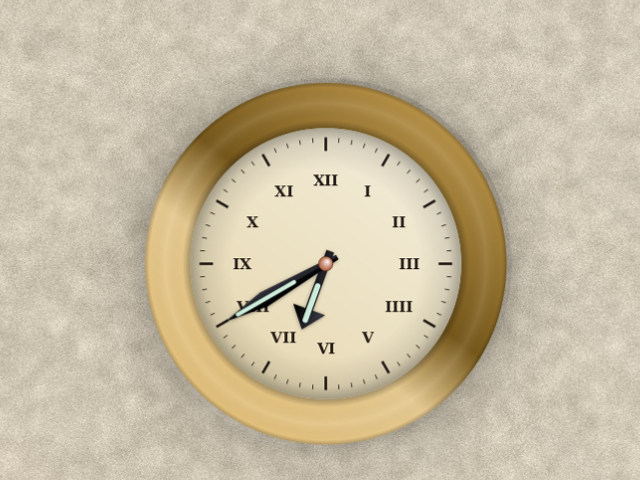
6:40
